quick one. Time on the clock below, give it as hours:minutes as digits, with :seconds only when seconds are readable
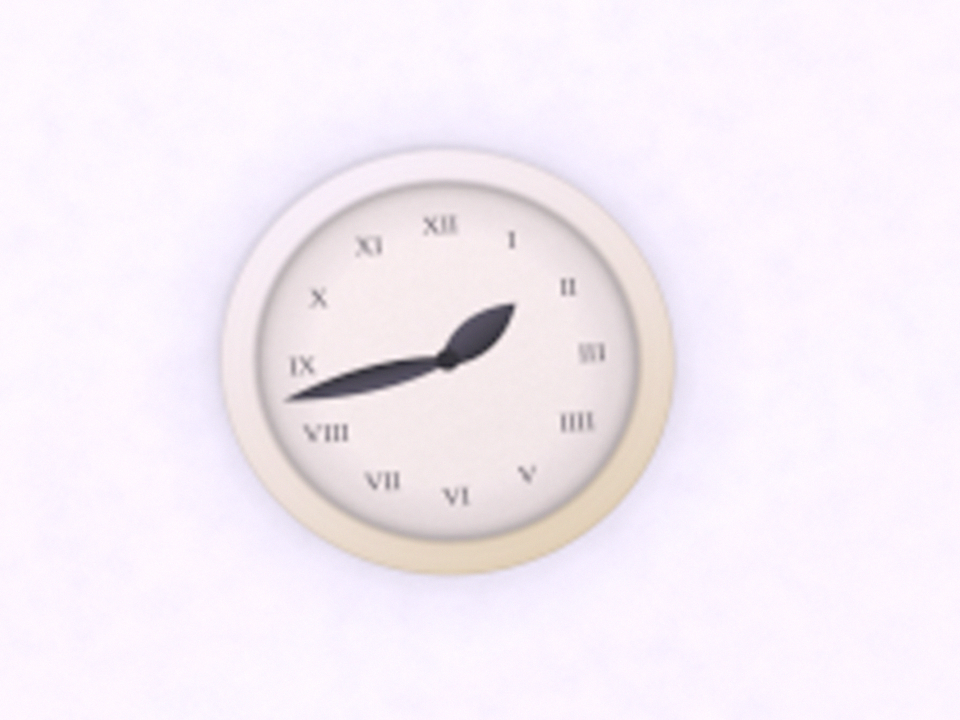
1:43
